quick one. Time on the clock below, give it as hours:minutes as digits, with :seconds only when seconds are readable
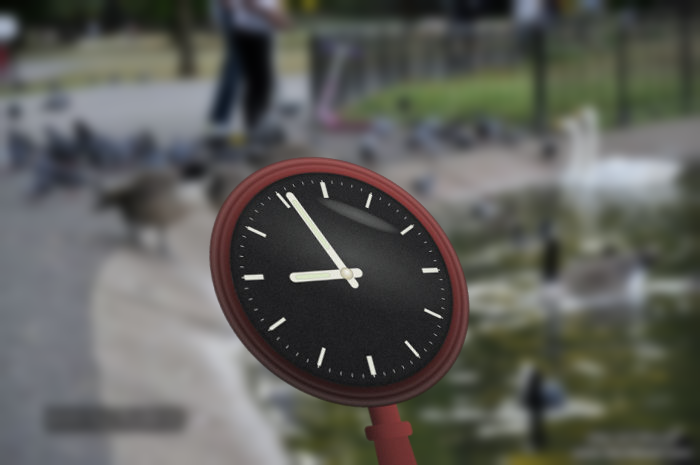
8:56
